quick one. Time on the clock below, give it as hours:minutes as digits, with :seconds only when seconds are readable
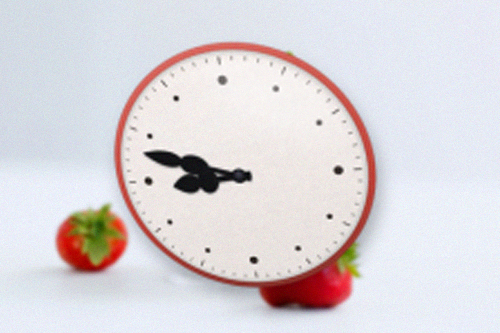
8:48
